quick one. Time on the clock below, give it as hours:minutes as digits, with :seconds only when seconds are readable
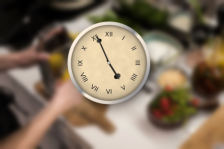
4:56
